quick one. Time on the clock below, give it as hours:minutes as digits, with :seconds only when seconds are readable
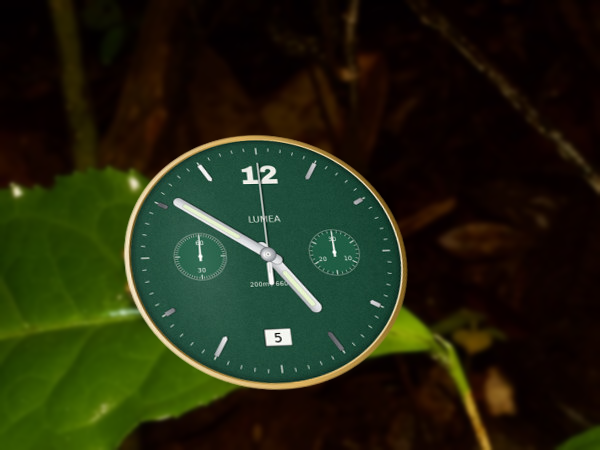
4:51
